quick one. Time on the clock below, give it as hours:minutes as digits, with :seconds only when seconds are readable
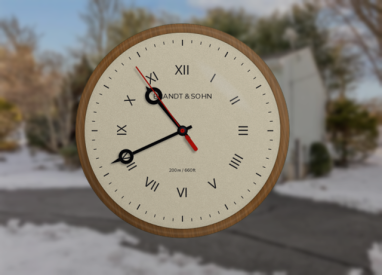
10:40:54
